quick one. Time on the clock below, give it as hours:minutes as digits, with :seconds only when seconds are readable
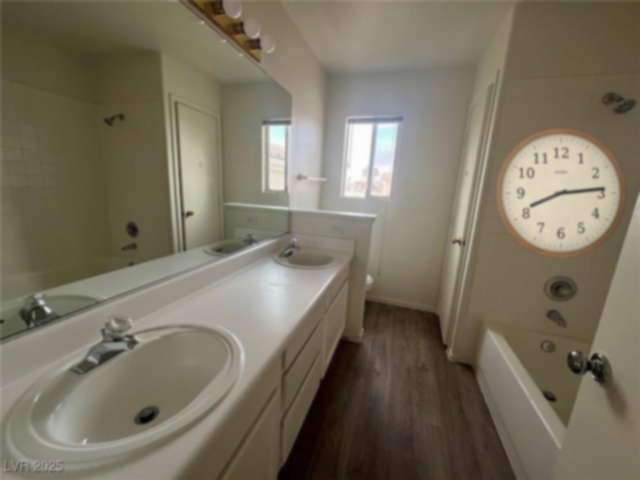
8:14
